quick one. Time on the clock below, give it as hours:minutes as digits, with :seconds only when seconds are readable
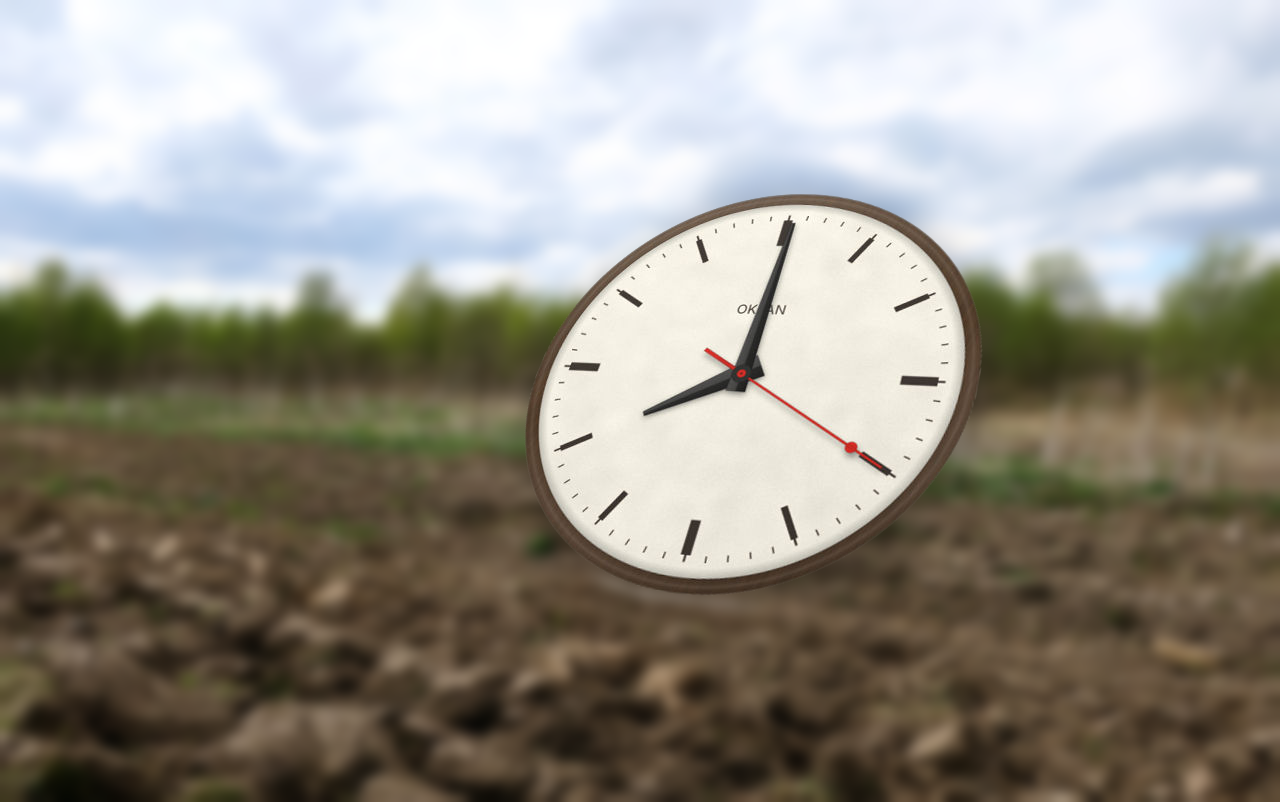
8:00:20
